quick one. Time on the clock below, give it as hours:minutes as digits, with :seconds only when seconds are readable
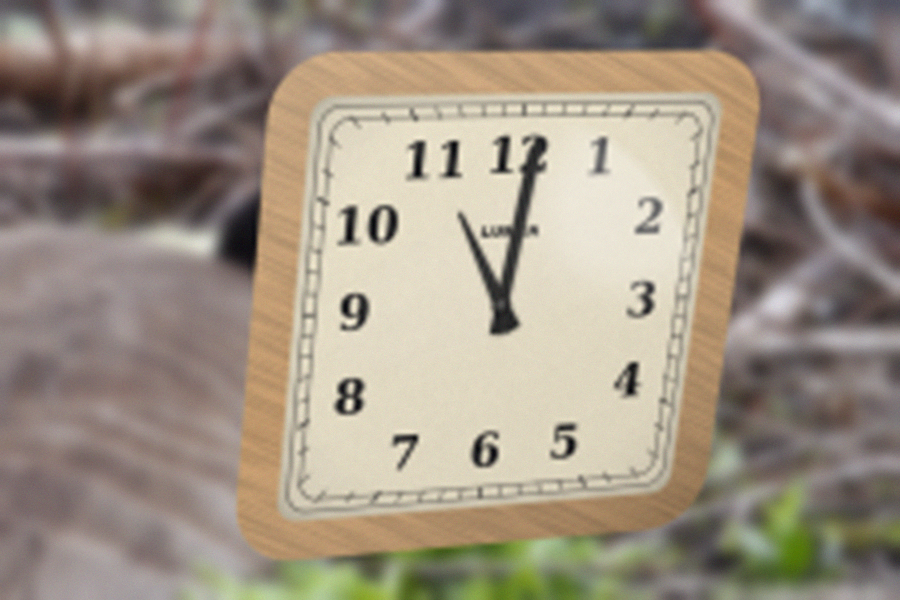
11:01
